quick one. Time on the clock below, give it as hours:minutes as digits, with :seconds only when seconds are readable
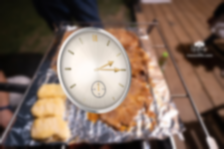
2:15
